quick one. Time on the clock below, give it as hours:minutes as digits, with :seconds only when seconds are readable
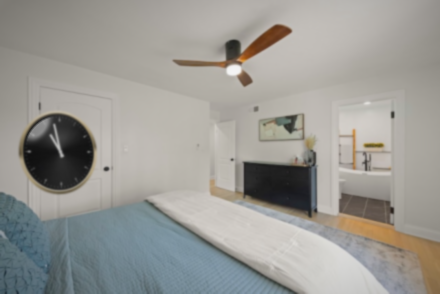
10:58
